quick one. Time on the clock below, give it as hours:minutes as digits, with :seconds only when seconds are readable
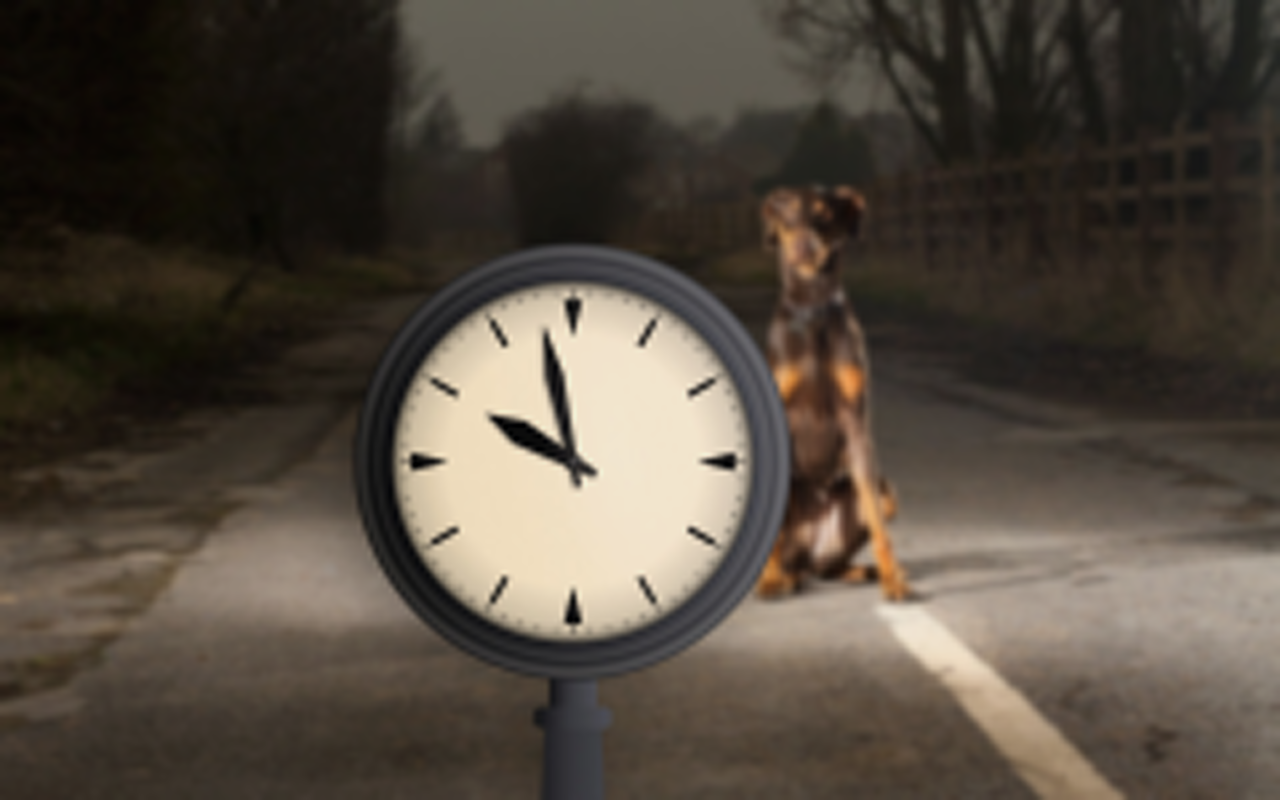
9:58
